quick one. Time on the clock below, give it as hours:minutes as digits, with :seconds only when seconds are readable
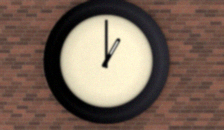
1:00
